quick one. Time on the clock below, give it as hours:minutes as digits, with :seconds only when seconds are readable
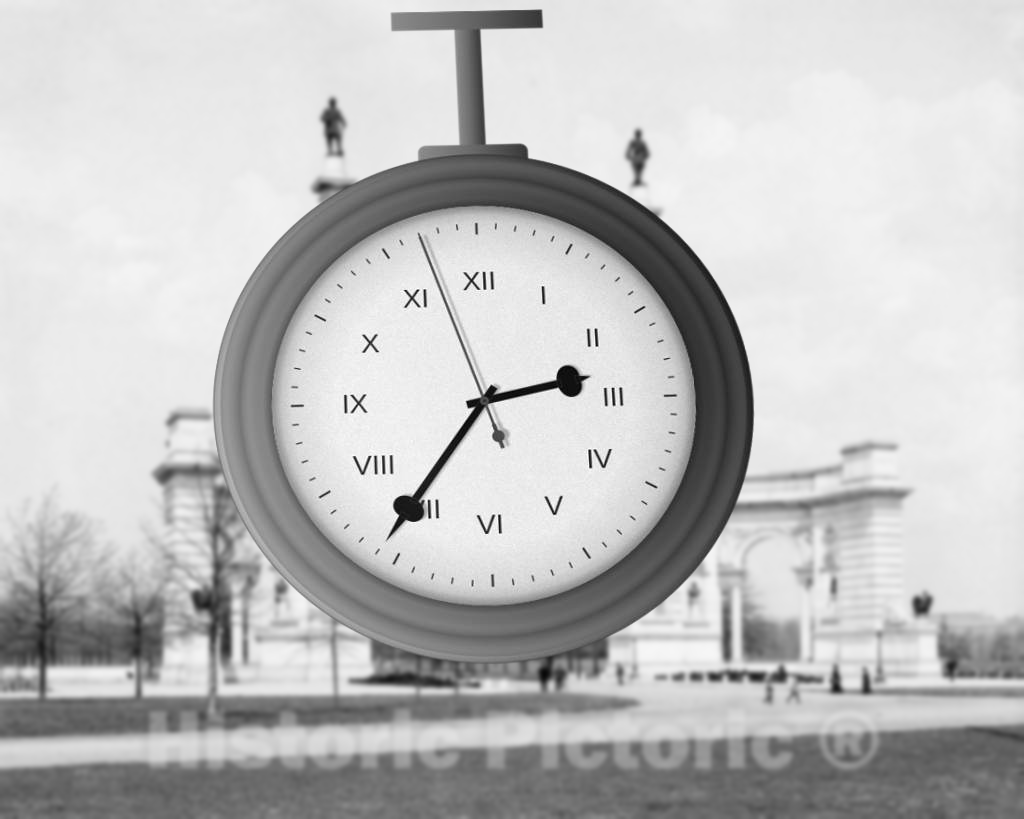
2:35:57
